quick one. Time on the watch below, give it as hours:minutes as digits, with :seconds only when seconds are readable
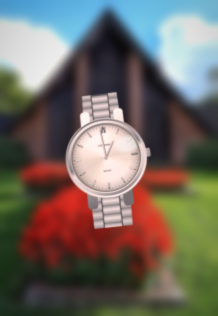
12:59
